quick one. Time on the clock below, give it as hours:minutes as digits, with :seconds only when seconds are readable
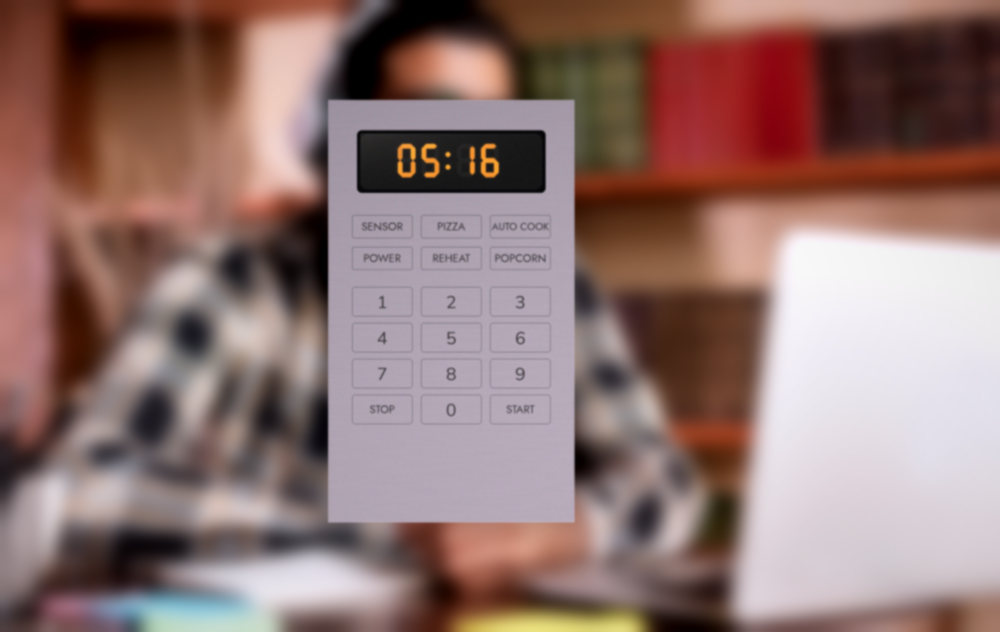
5:16
